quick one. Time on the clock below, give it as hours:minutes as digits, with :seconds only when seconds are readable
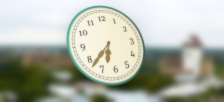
6:38
